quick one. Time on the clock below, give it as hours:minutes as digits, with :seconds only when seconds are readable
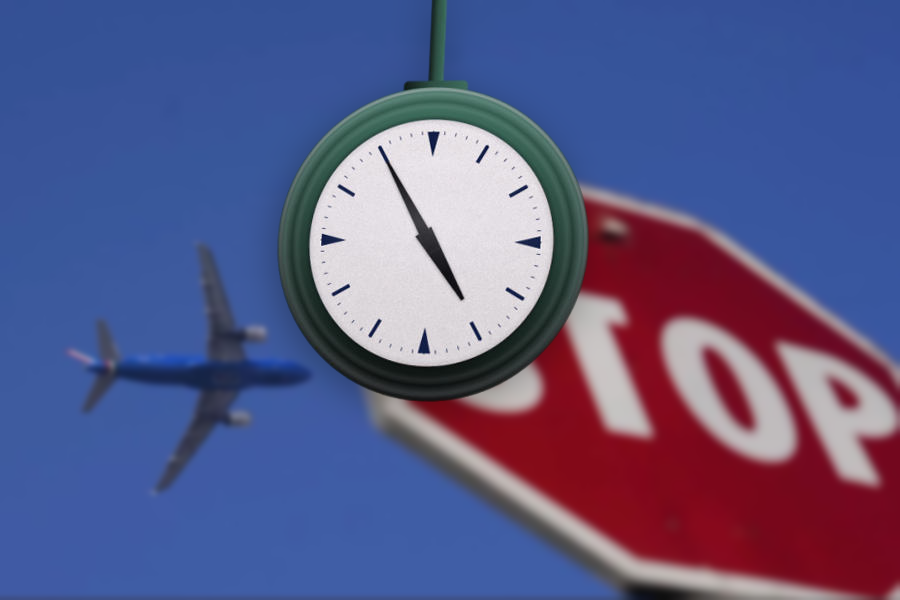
4:55
